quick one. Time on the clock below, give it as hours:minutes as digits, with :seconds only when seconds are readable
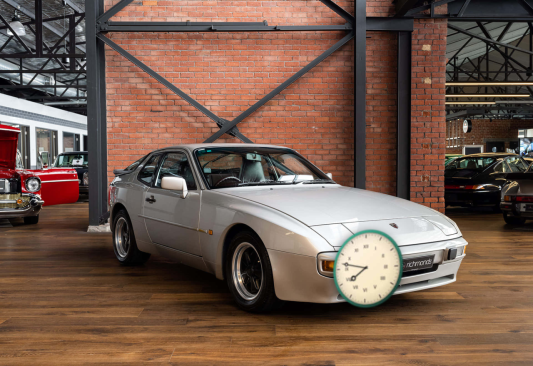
7:47
